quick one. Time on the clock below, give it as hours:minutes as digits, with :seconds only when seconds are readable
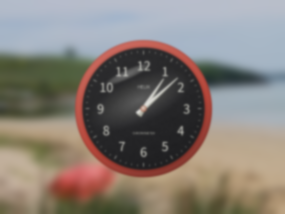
1:08
